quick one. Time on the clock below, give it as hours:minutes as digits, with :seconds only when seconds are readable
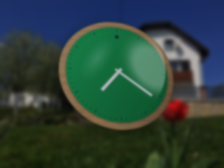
7:21
